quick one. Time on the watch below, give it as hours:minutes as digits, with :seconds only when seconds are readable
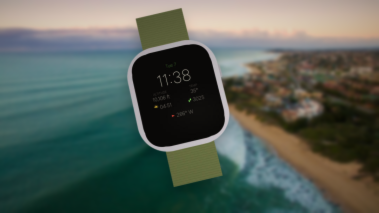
11:38
